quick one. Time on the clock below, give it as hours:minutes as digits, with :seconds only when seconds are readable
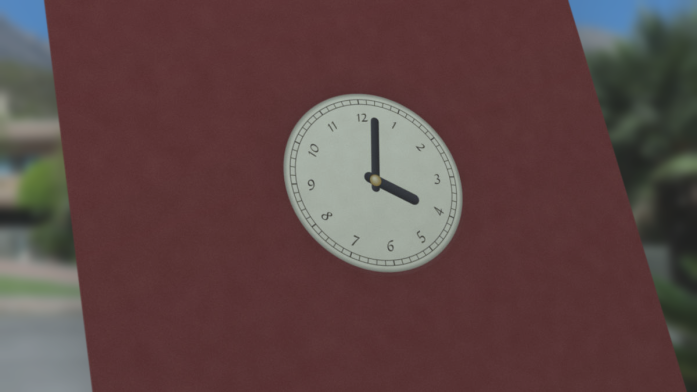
4:02
